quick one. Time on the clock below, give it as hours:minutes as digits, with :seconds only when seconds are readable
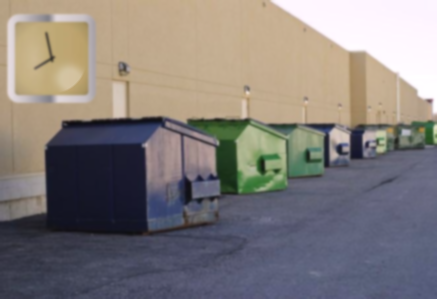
7:58
